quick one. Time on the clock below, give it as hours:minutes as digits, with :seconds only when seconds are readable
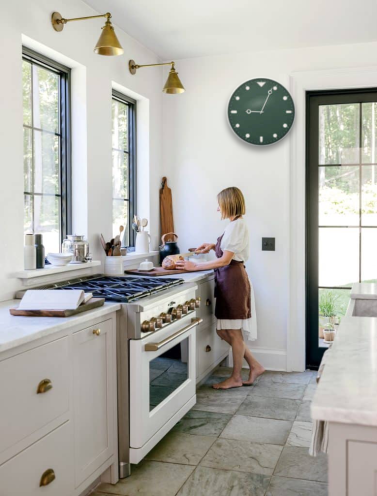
9:04
